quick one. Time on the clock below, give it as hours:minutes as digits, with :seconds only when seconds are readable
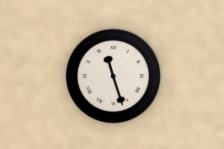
11:27
